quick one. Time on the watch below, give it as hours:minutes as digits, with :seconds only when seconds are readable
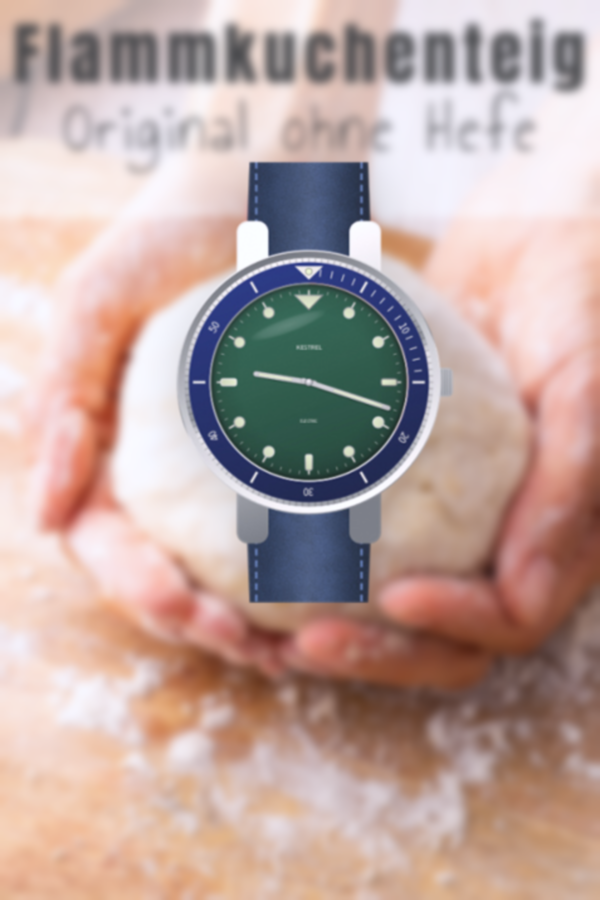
9:18
